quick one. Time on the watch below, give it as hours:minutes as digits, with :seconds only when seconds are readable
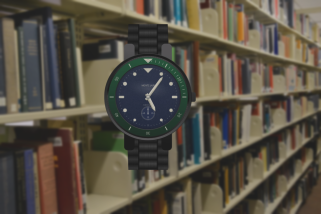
5:06
